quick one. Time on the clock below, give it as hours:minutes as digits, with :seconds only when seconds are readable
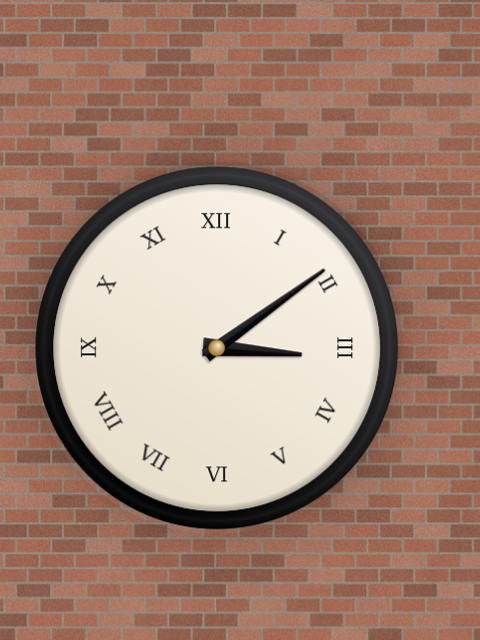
3:09
